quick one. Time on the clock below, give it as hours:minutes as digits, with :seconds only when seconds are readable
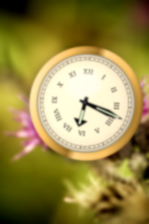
6:18
